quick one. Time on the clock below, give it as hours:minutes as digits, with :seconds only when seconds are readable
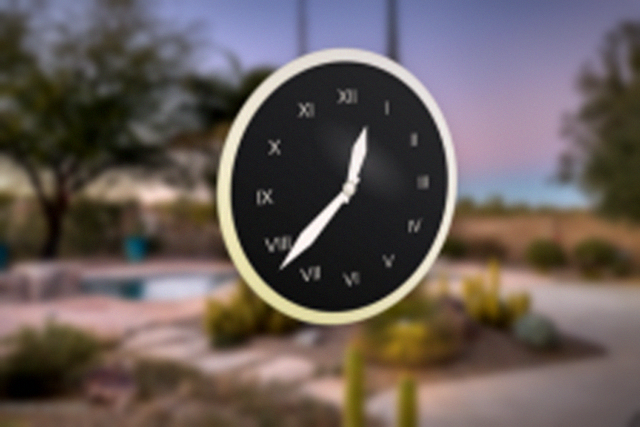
12:38
